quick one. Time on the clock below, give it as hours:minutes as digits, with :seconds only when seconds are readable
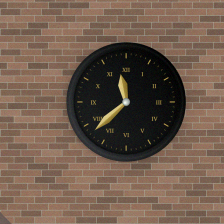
11:38
